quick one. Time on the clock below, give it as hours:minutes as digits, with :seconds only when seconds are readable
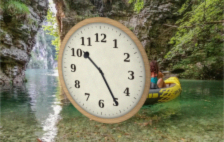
10:25
